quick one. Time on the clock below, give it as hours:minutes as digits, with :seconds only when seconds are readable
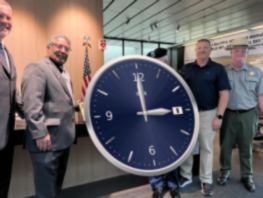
3:00
